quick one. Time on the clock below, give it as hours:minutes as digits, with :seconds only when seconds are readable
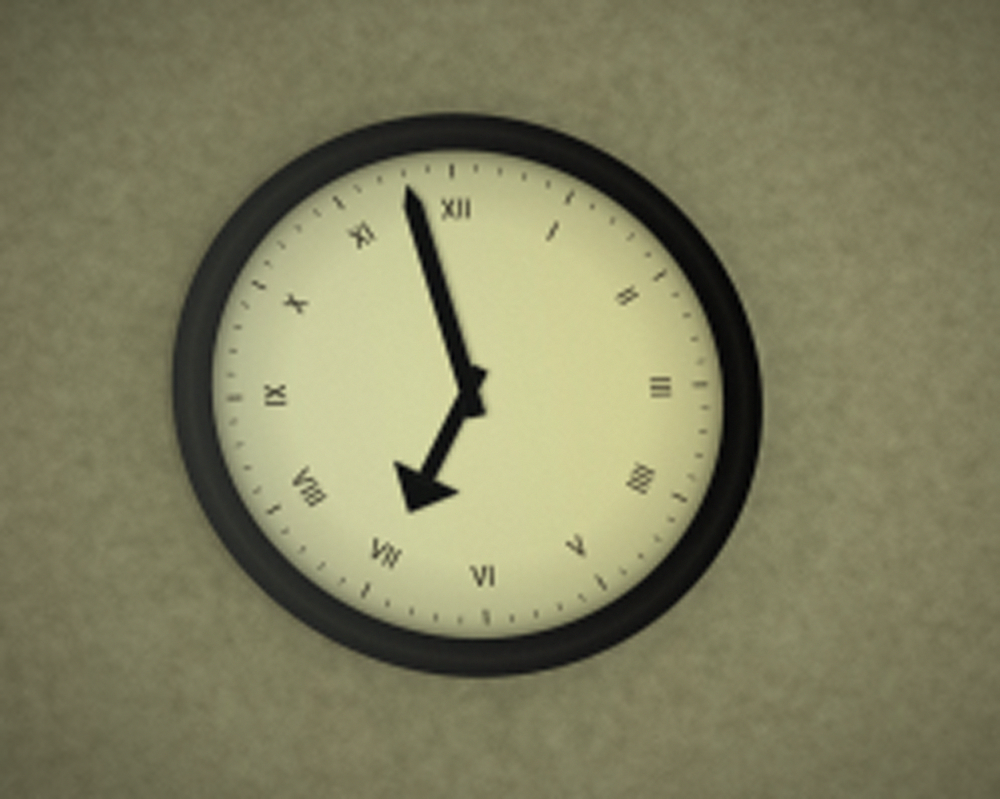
6:58
